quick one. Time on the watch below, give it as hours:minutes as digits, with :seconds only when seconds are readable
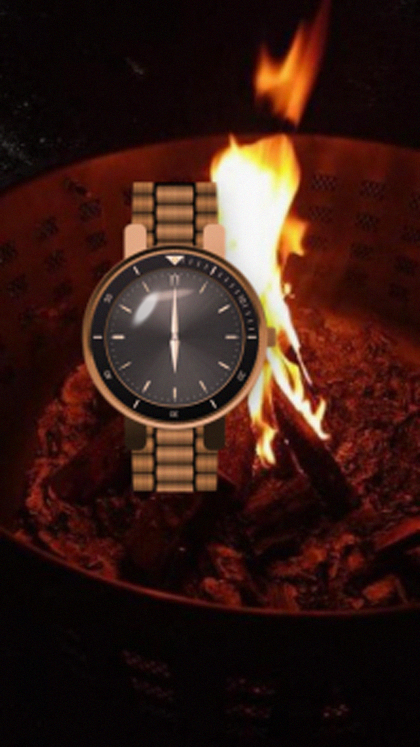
6:00
